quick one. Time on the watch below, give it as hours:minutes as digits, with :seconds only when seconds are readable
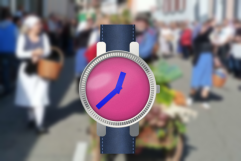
12:38
